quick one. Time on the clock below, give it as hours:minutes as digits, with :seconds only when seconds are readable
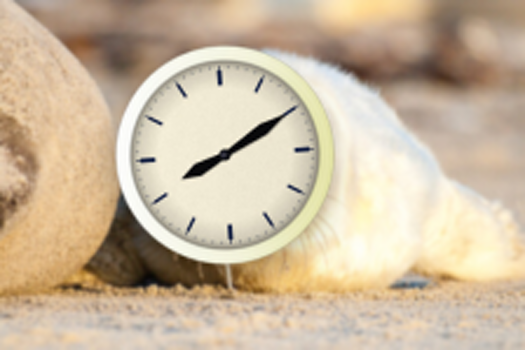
8:10
